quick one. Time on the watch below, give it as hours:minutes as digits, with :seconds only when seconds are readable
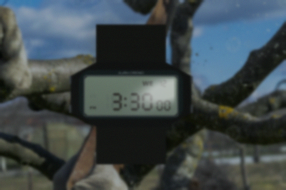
3:30:00
